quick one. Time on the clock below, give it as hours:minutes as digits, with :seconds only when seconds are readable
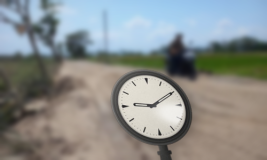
9:10
